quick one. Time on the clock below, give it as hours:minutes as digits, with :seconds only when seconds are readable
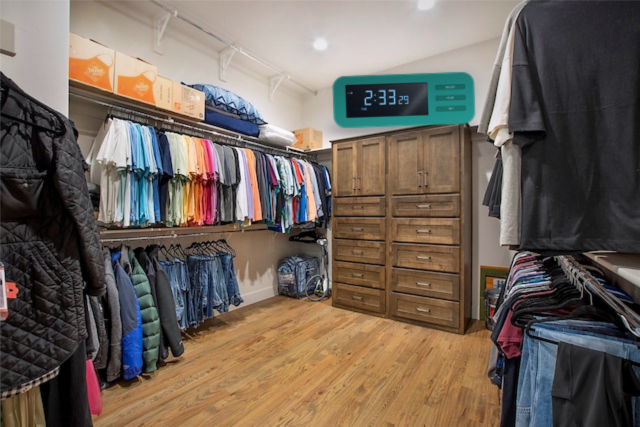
2:33
